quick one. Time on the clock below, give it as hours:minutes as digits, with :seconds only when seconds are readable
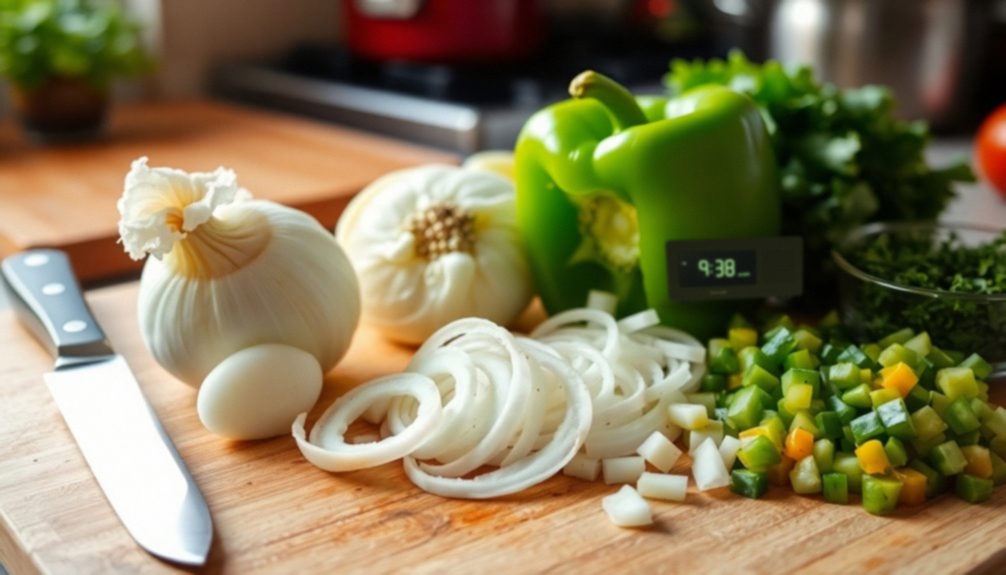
9:38
